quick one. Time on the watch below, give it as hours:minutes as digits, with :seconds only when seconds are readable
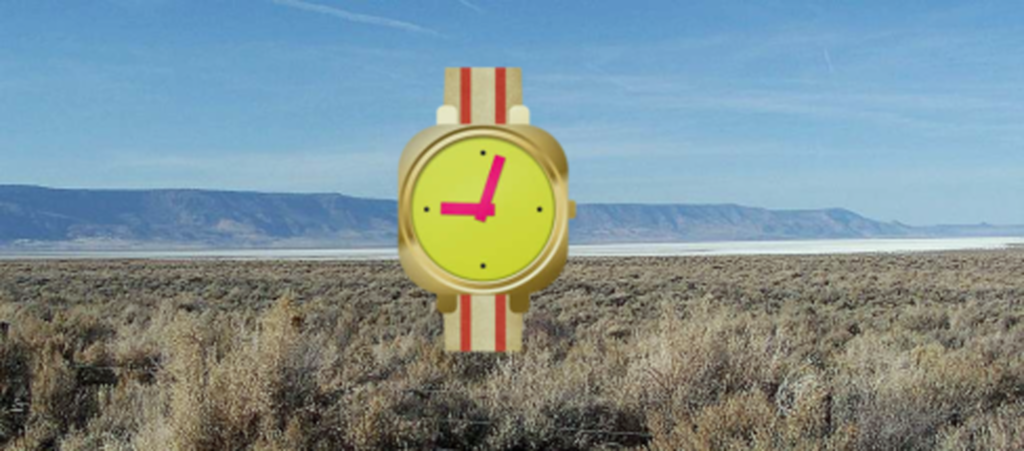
9:03
